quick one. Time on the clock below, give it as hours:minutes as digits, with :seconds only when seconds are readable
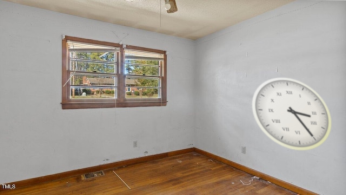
3:25
